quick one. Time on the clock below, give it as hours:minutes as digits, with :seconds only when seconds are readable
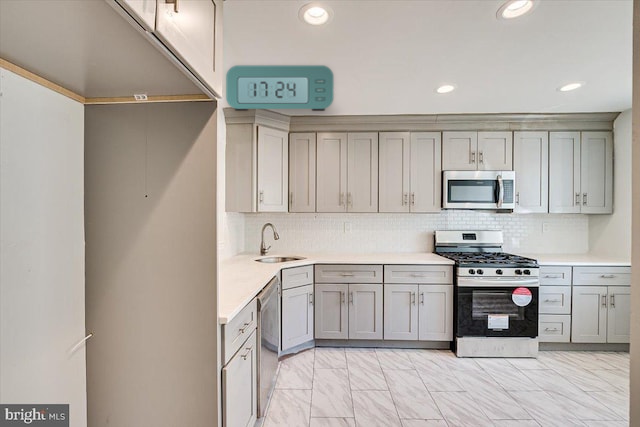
17:24
